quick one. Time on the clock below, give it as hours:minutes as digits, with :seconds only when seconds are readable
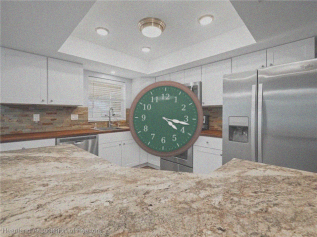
4:17
